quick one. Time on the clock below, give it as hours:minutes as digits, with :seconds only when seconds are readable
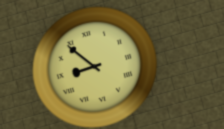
8:54
